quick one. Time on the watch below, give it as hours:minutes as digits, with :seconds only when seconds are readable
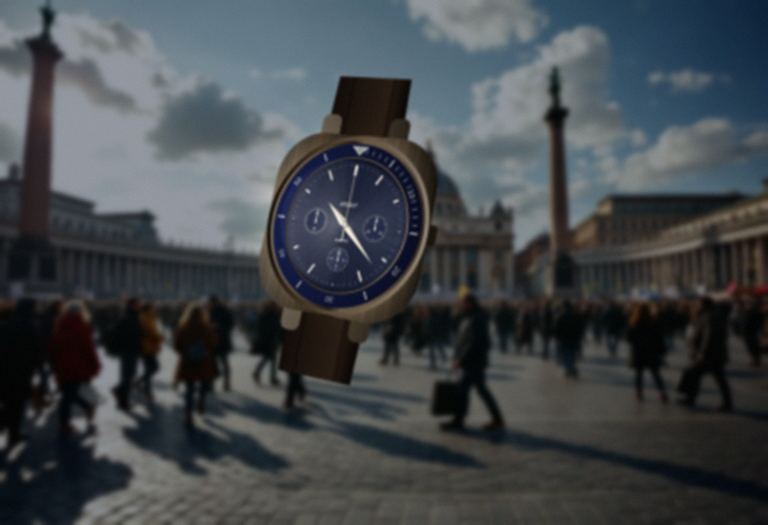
10:22
